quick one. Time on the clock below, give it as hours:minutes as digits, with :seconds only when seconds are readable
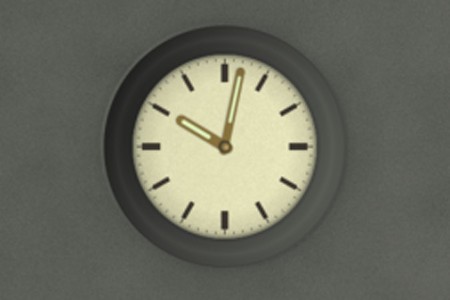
10:02
